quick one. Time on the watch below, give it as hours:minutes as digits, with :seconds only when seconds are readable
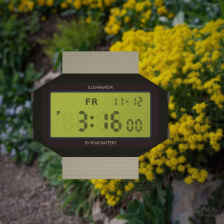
3:16:00
